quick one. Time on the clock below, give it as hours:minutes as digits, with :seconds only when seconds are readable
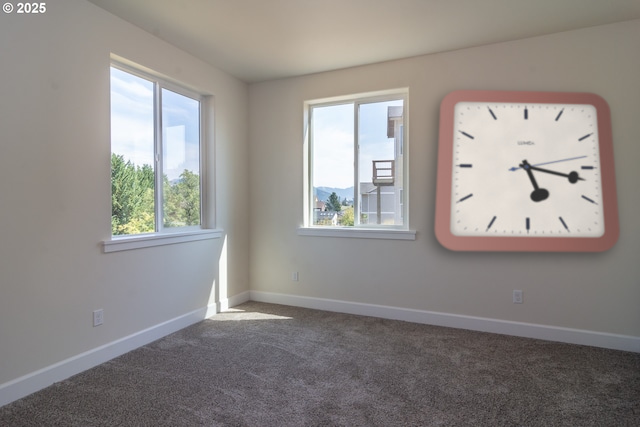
5:17:13
